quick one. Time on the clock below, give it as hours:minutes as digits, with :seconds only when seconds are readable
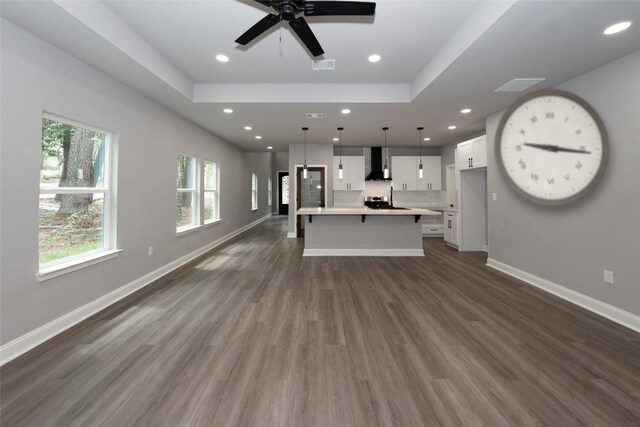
9:16
